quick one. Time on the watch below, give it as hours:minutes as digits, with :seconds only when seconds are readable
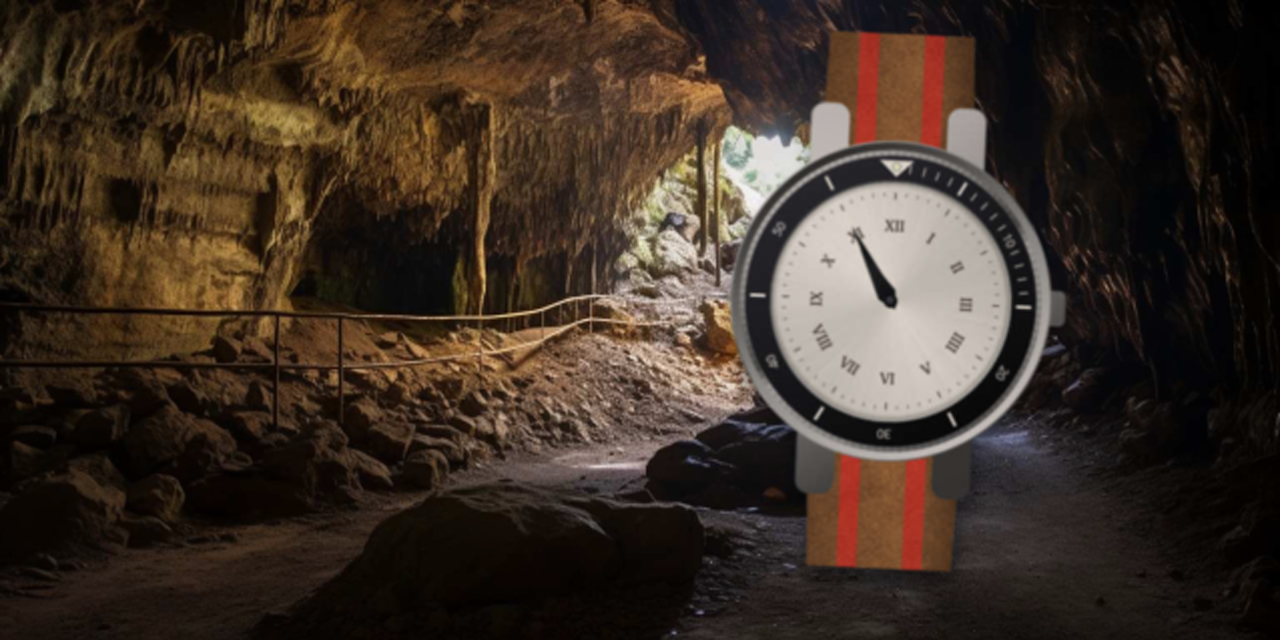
10:55
